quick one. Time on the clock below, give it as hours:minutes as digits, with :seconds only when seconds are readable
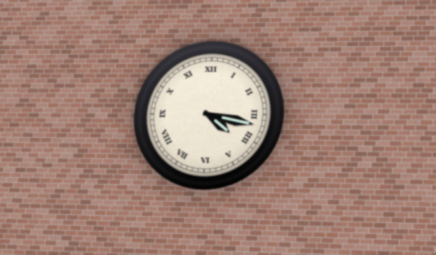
4:17
